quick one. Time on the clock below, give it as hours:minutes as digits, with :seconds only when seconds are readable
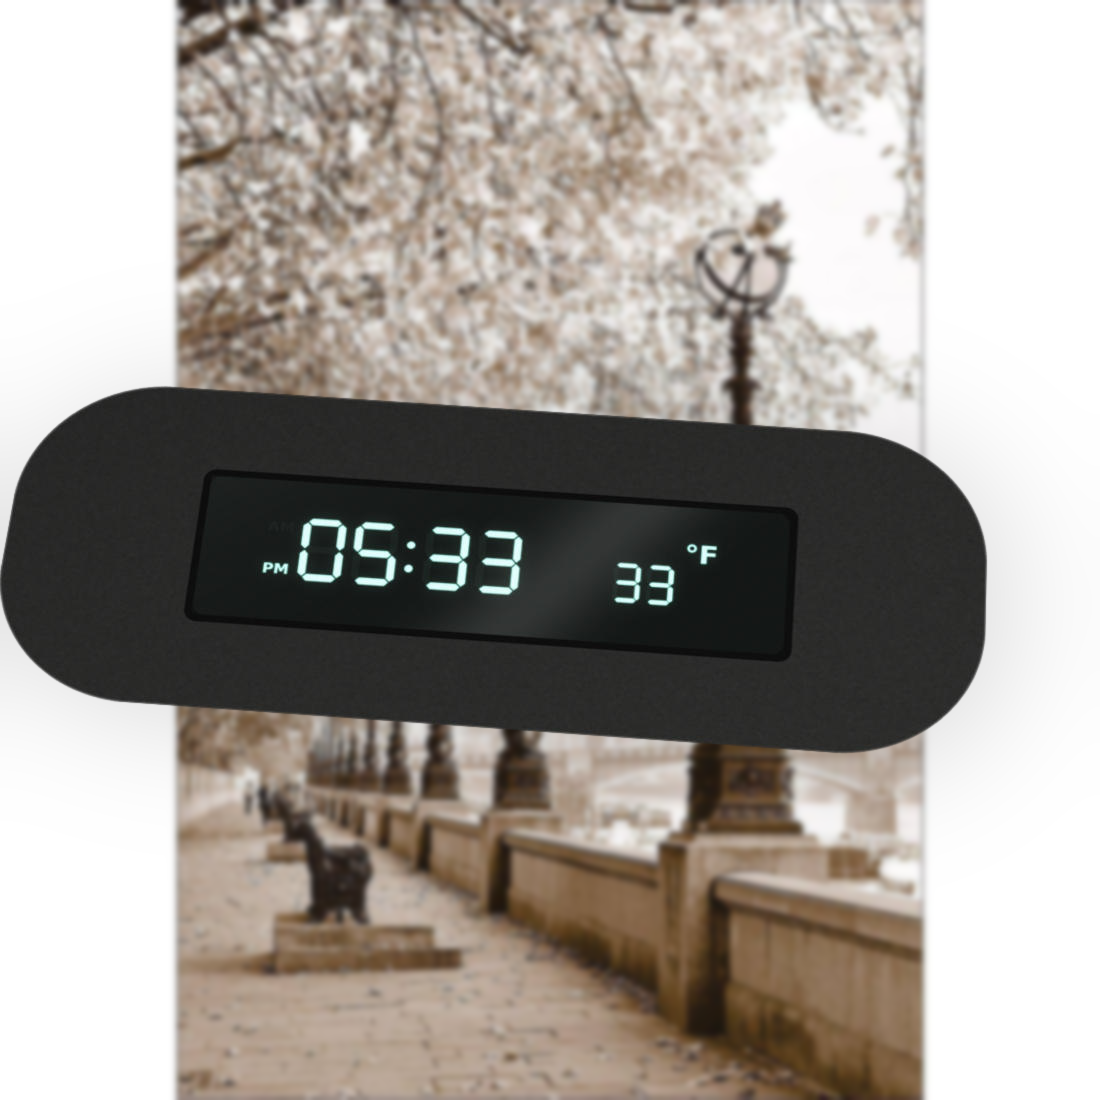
5:33
